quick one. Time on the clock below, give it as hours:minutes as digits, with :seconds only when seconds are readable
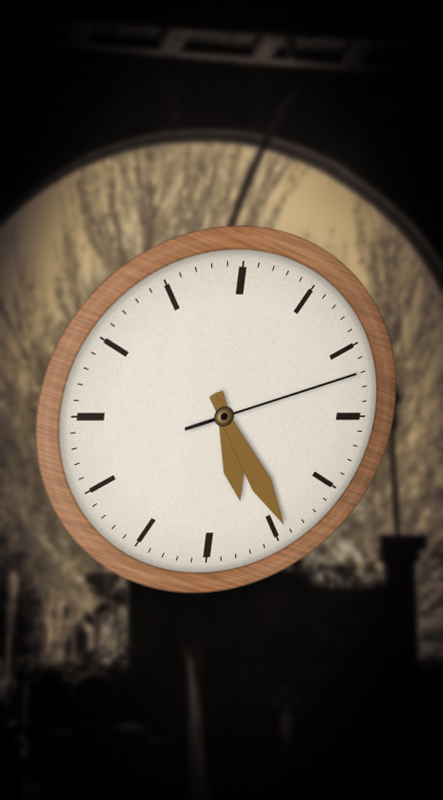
5:24:12
